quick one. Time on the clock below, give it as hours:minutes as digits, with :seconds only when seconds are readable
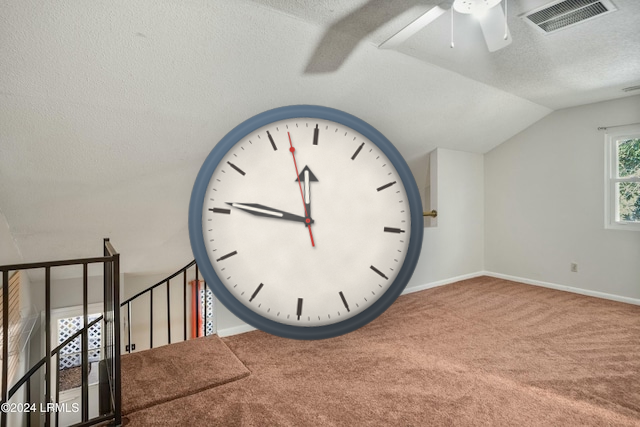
11:45:57
